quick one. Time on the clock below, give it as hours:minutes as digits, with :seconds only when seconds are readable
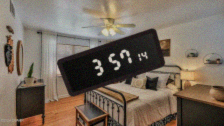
3:57:14
